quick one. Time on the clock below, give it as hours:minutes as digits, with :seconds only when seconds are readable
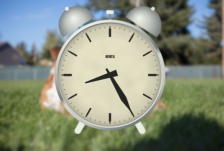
8:25
